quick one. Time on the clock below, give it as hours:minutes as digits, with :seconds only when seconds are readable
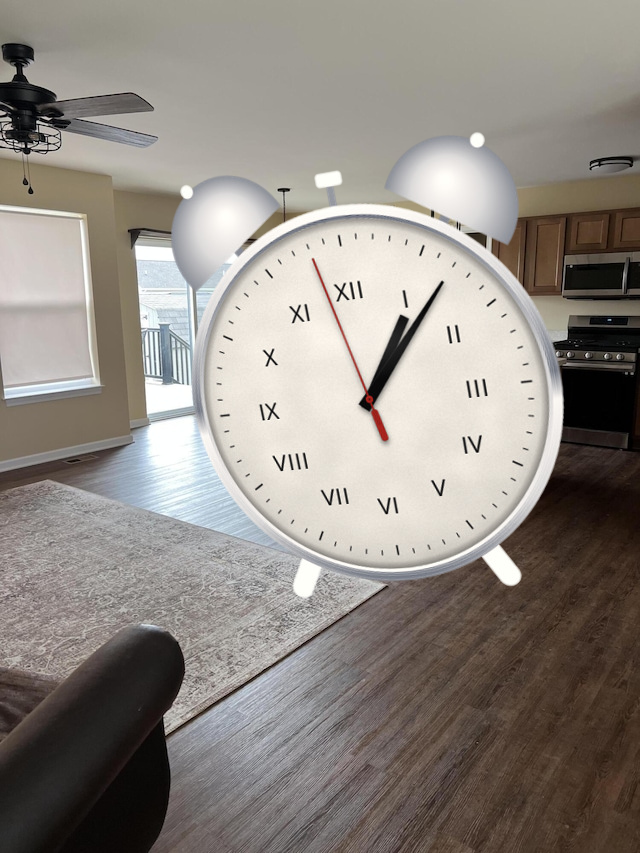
1:06:58
